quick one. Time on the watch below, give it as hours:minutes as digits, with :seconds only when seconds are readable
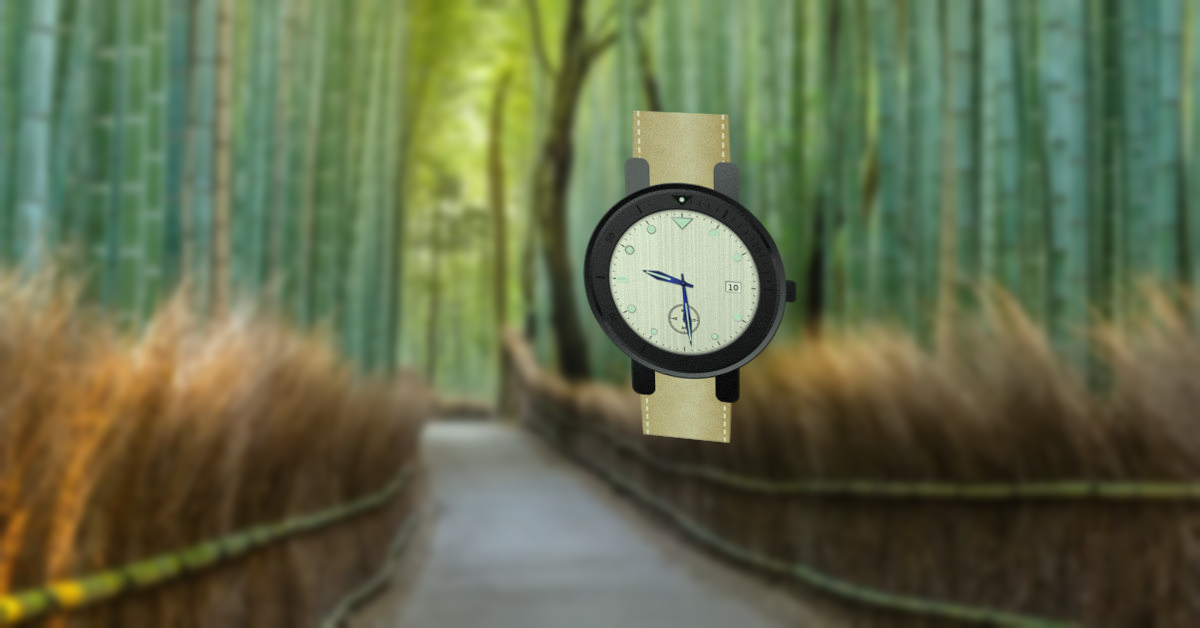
9:29
